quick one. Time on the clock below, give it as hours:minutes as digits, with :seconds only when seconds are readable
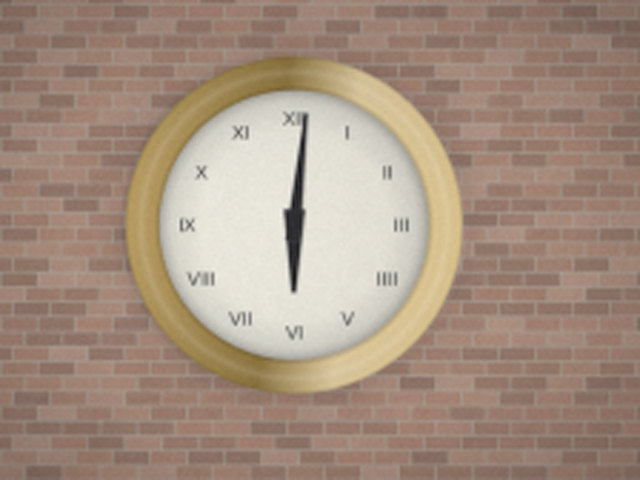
6:01
